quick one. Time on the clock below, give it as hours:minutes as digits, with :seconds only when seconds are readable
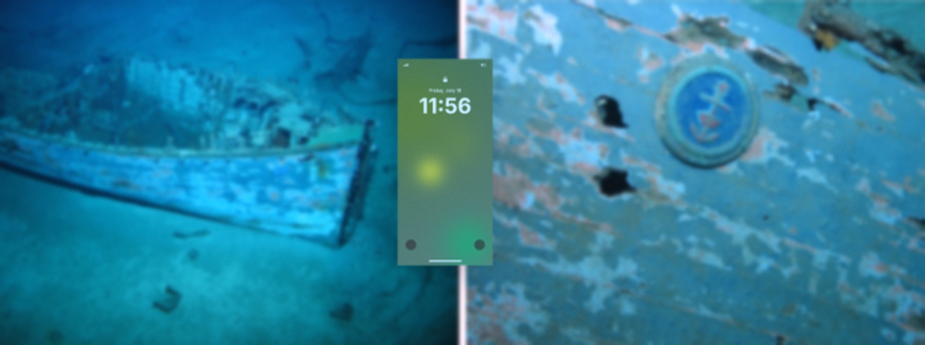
11:56
